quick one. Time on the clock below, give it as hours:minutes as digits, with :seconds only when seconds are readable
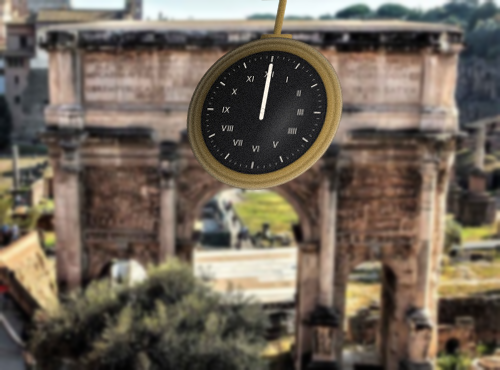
12:00
